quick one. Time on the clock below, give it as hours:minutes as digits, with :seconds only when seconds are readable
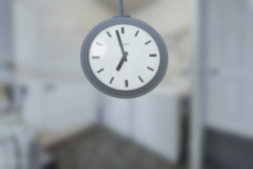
6:58
